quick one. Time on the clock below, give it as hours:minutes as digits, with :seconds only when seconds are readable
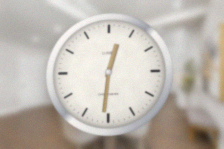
12:31
